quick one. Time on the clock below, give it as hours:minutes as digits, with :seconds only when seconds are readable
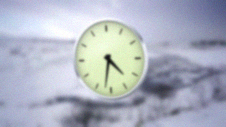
4:32
